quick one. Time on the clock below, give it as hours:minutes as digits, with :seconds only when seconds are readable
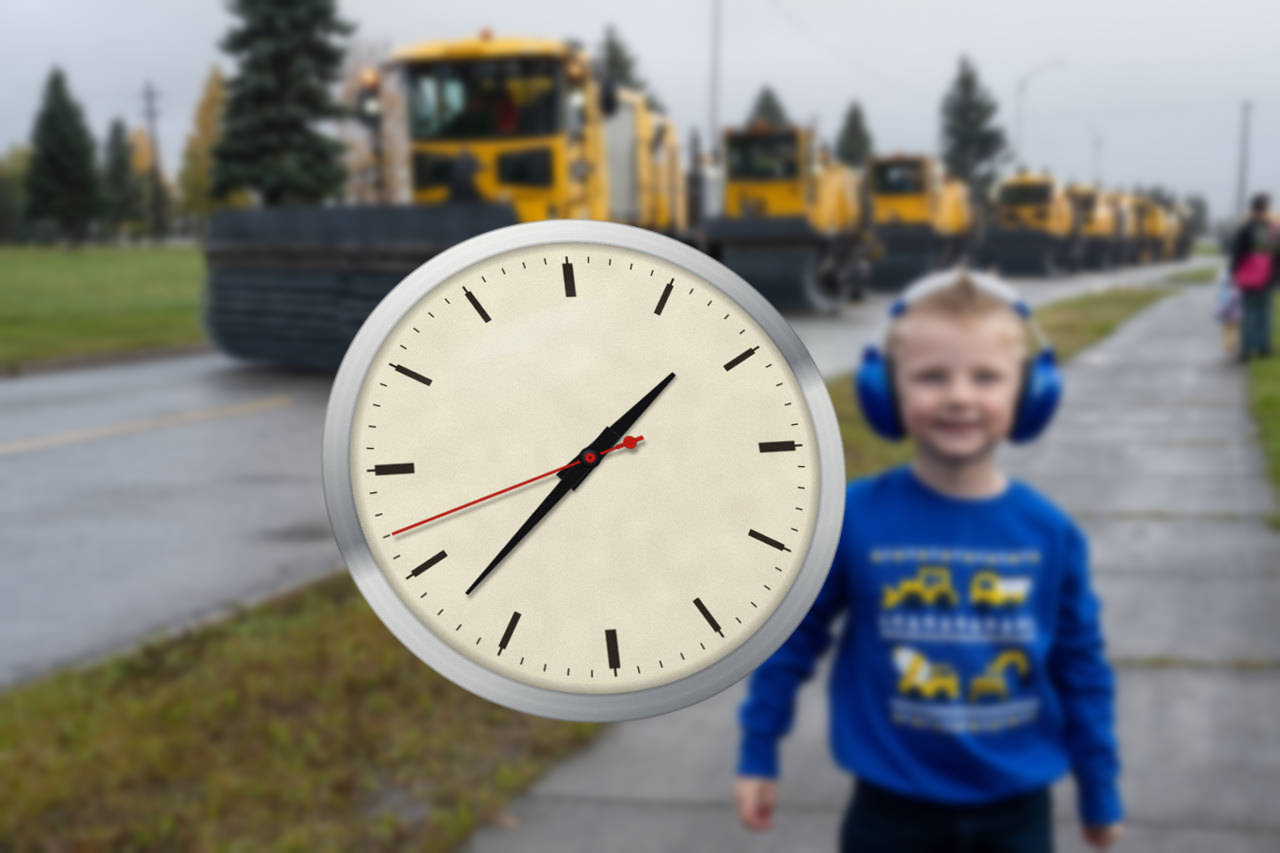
1:37:42
